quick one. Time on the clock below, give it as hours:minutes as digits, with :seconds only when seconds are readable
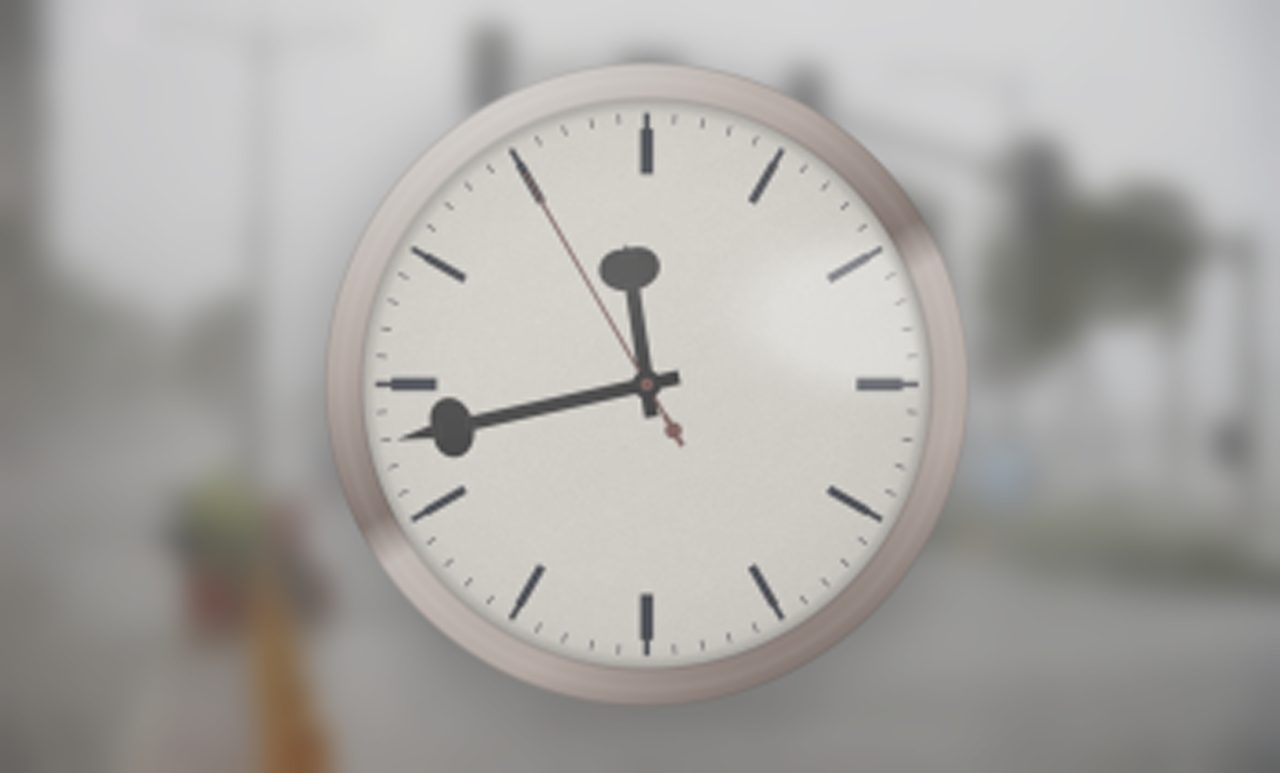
11:42:55
